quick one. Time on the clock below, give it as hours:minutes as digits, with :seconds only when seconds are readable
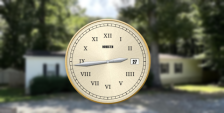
2:44
